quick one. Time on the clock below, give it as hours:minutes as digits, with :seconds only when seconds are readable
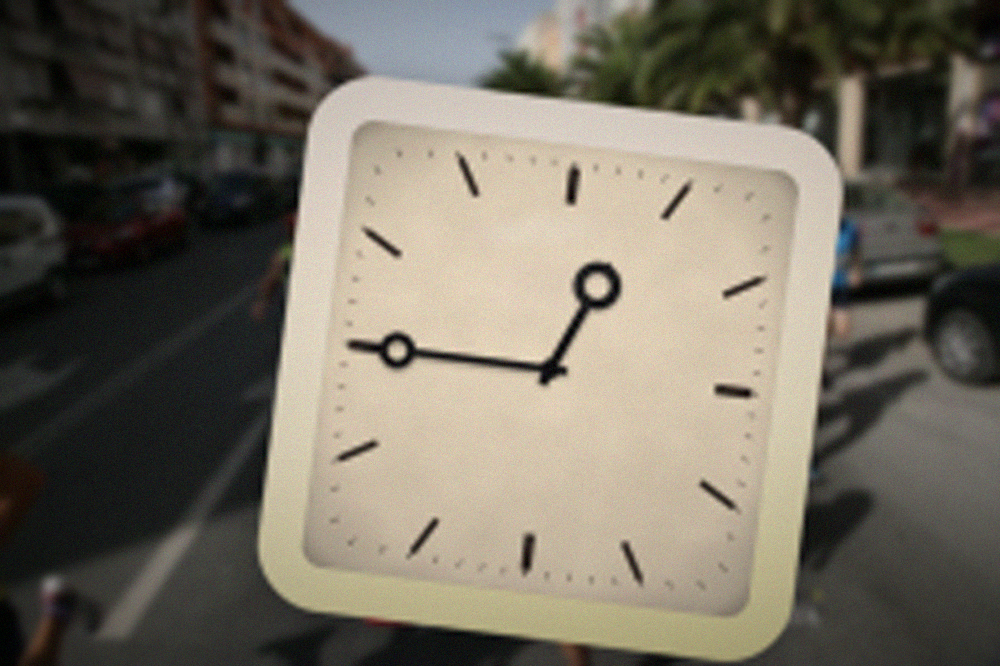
12:45
